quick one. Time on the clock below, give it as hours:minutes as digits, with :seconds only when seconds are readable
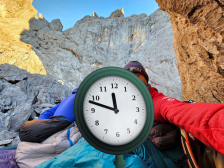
11:48
